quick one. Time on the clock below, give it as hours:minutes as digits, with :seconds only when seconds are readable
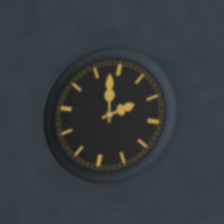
1:58
